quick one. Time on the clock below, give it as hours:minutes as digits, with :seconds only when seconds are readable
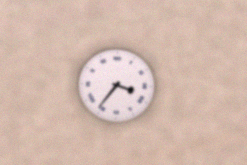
3:36
